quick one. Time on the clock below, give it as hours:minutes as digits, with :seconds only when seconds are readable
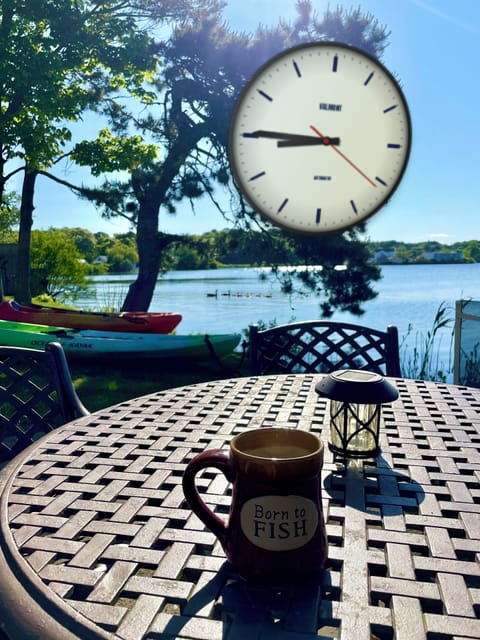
8:45:21
